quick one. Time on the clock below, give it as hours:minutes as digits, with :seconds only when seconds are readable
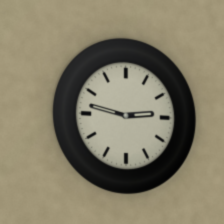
2:47
